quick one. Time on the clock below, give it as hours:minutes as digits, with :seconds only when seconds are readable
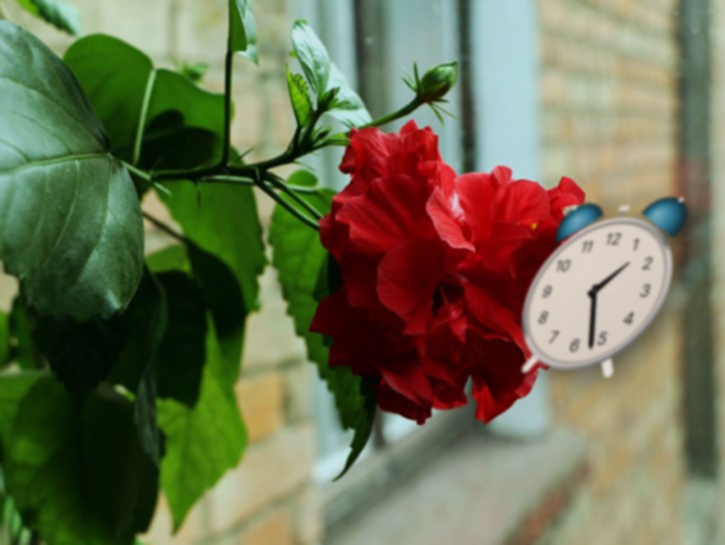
1:27
